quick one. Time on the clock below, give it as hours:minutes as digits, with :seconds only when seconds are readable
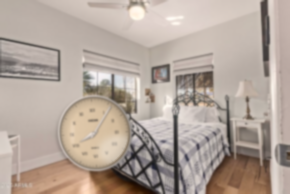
8:06
